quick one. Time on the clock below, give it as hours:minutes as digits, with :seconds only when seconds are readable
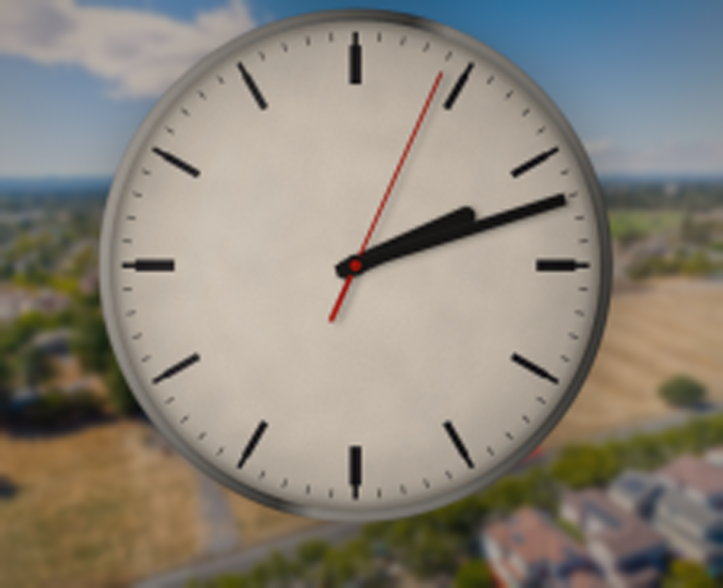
2:12:04
